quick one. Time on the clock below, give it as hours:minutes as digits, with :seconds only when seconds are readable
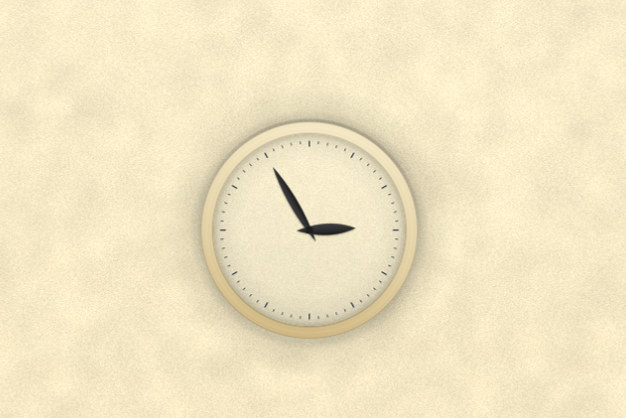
2:55
